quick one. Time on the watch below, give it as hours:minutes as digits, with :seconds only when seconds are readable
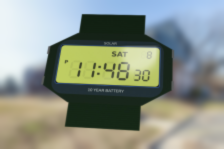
11:48:30
